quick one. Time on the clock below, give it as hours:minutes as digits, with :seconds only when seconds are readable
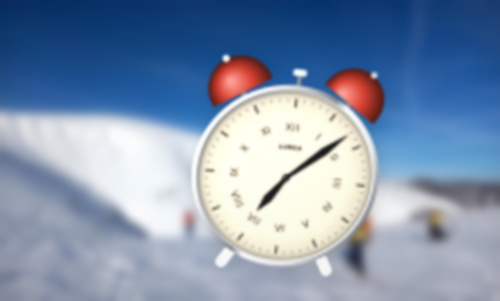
7:08
